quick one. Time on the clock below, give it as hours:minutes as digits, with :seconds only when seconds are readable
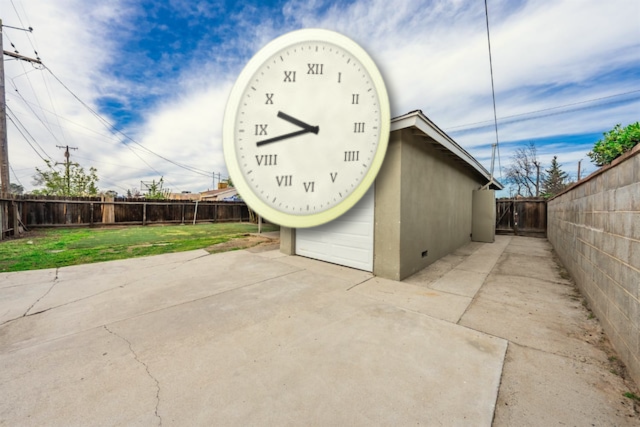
9:43
